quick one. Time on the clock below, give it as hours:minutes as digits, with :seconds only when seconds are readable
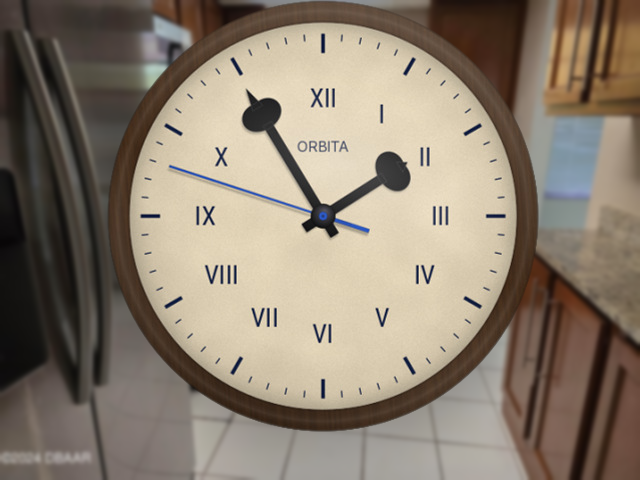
1:54:48
